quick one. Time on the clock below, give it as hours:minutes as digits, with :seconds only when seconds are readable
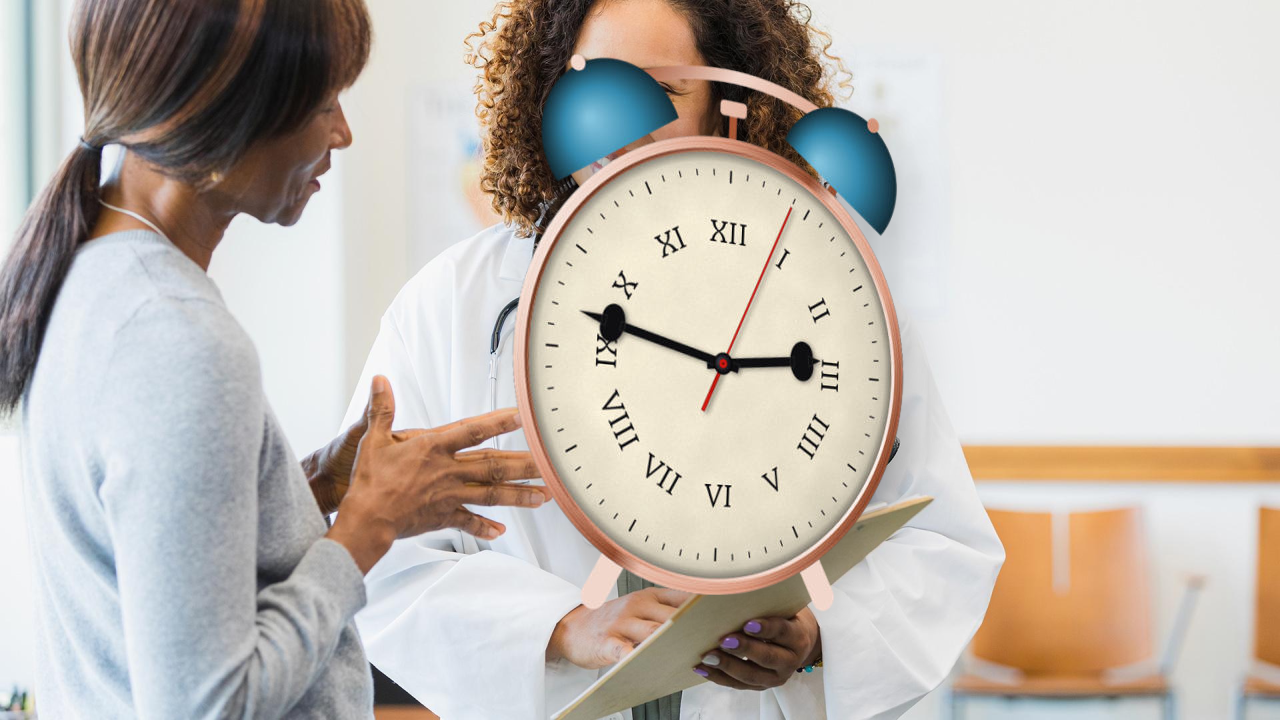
2:47:04
